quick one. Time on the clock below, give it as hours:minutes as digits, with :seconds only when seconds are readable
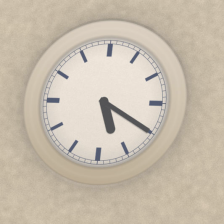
5:20
